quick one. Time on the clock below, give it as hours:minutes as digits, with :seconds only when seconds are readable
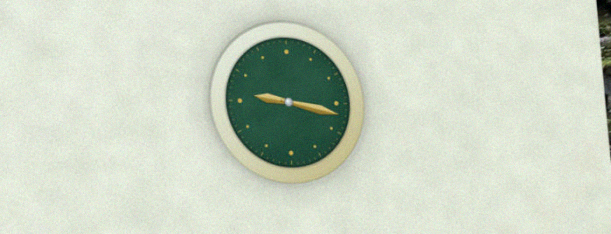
9:17
